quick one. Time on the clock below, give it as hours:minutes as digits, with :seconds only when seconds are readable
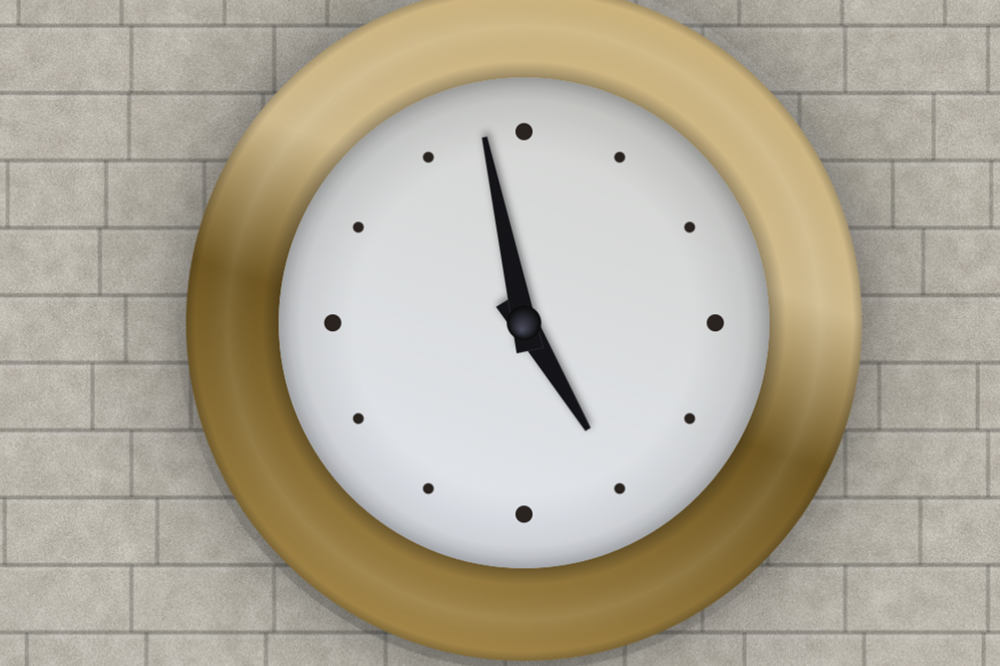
4:58
